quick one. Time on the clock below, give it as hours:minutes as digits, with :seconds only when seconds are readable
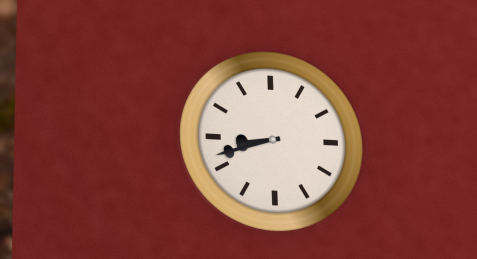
8:42
